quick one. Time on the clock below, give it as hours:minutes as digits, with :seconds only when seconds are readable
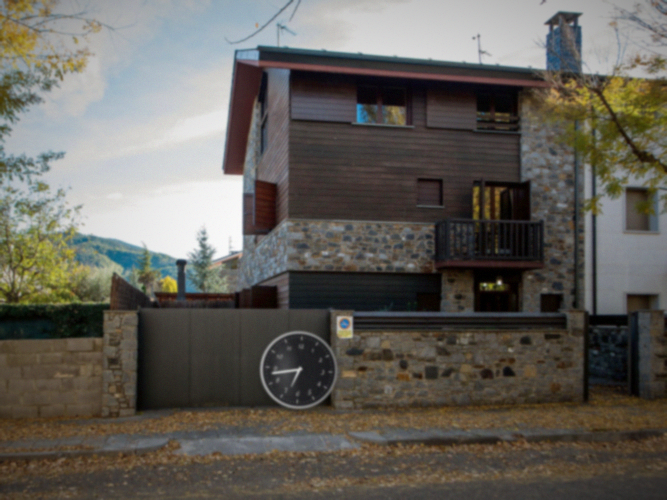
6:43
